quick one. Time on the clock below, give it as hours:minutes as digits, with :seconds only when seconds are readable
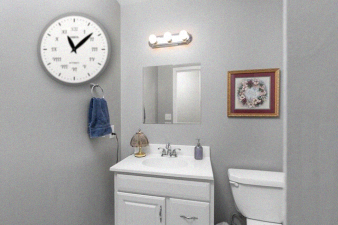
11:08
